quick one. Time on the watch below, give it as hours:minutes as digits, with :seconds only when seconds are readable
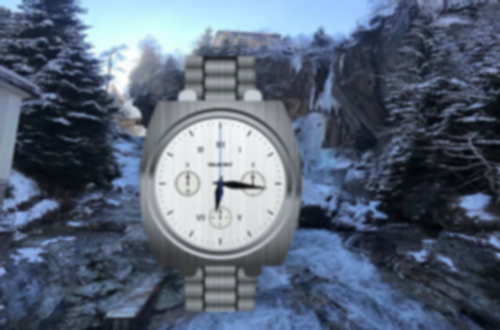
6:16
